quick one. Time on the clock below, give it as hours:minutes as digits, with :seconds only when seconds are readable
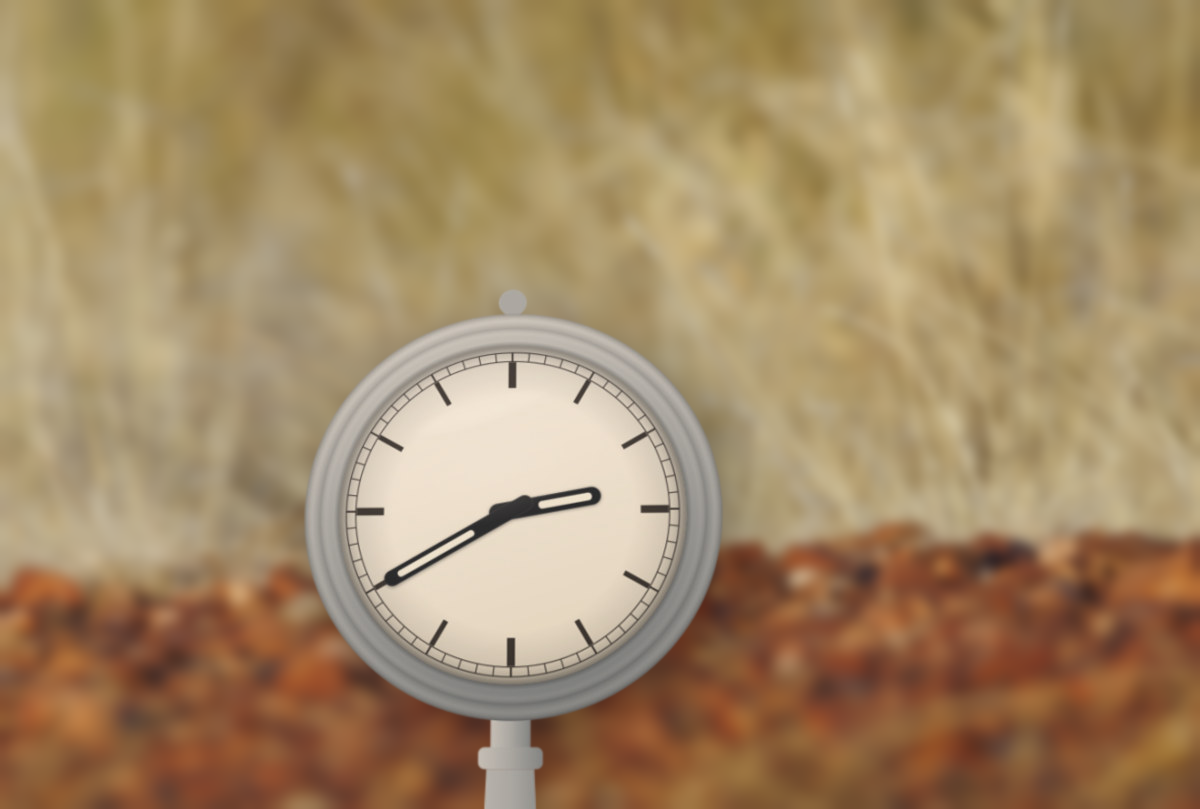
2:40
